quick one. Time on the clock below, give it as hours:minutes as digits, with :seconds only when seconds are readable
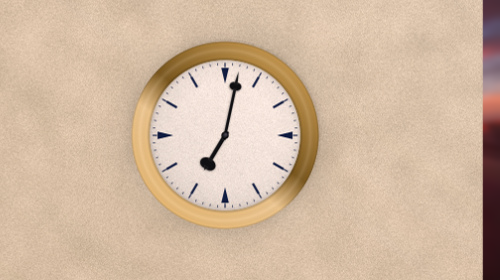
7:02
